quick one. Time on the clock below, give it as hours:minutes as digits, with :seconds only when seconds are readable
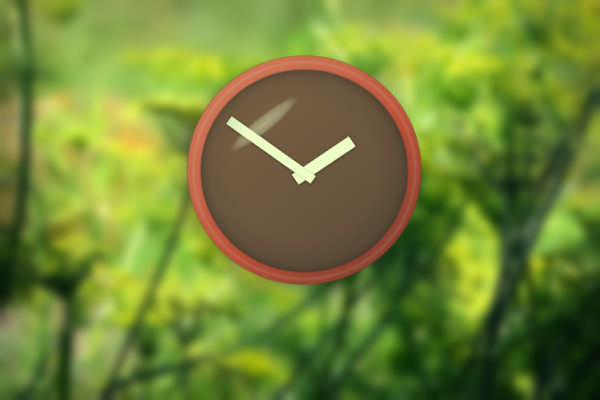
1:51
